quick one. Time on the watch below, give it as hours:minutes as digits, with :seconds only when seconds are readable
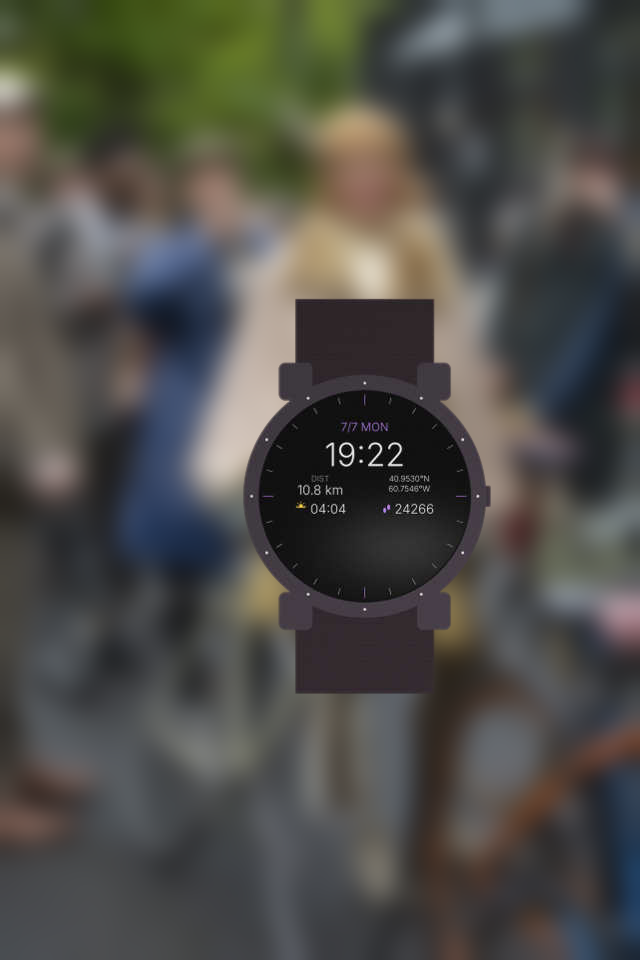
19:22
